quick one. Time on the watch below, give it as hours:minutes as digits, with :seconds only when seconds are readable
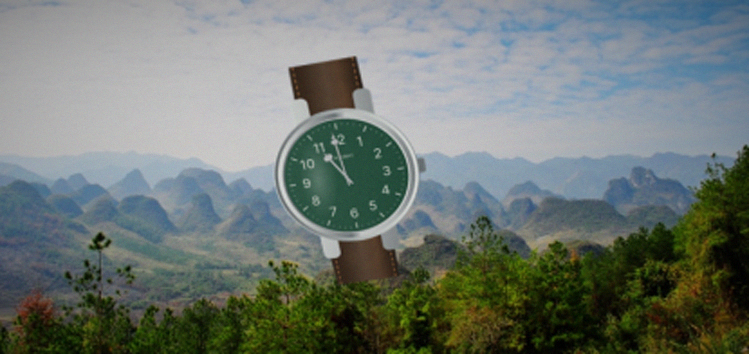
10:59
